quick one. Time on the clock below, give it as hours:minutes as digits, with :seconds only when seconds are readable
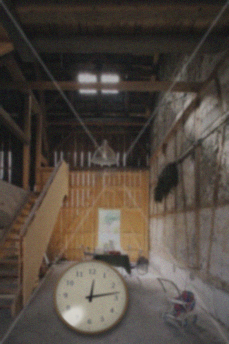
12:13
